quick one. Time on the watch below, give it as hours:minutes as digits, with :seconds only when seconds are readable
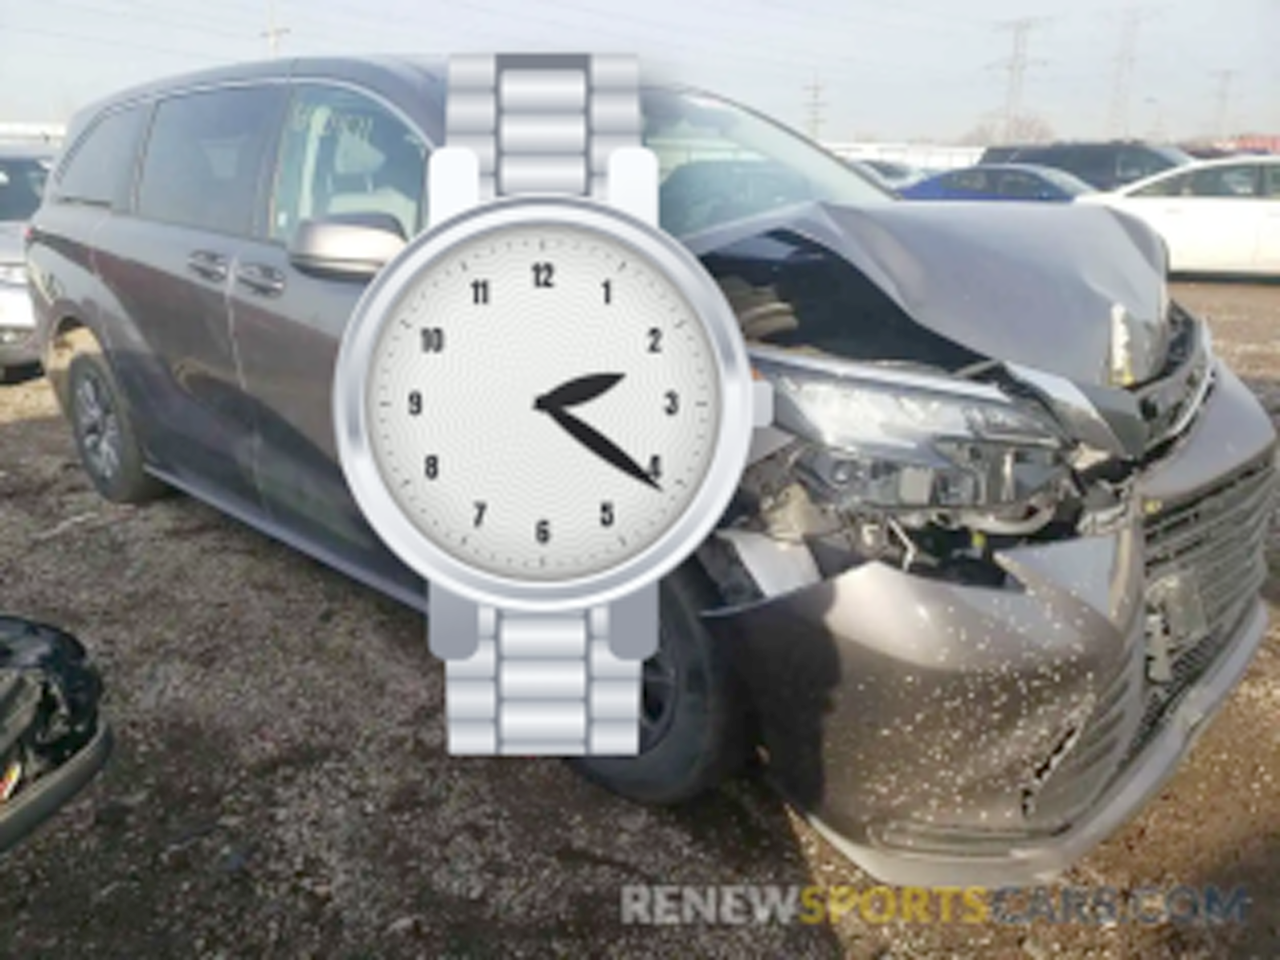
2:21
